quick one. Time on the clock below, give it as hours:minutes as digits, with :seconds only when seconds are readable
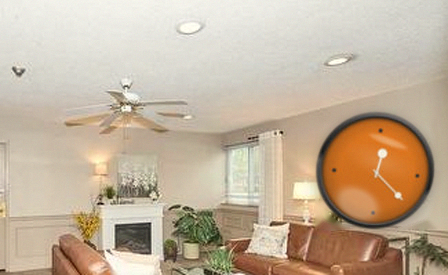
12:22
